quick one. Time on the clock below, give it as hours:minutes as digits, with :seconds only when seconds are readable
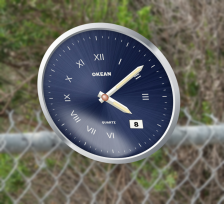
4:09
